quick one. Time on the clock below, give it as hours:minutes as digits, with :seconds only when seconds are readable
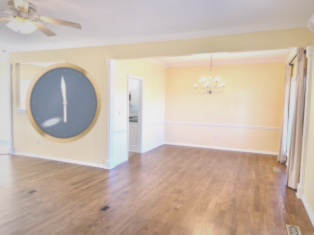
5:59
